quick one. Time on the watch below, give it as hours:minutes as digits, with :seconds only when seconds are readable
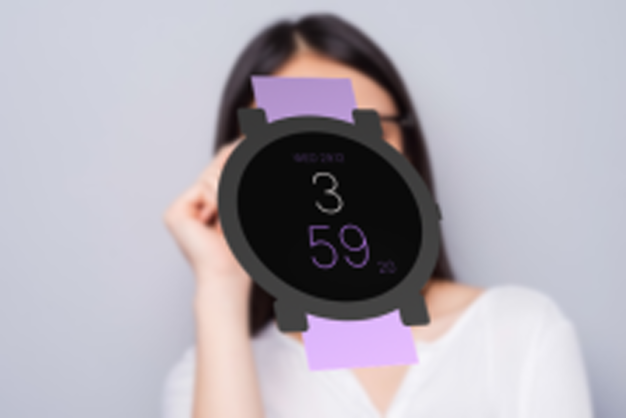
3:59
